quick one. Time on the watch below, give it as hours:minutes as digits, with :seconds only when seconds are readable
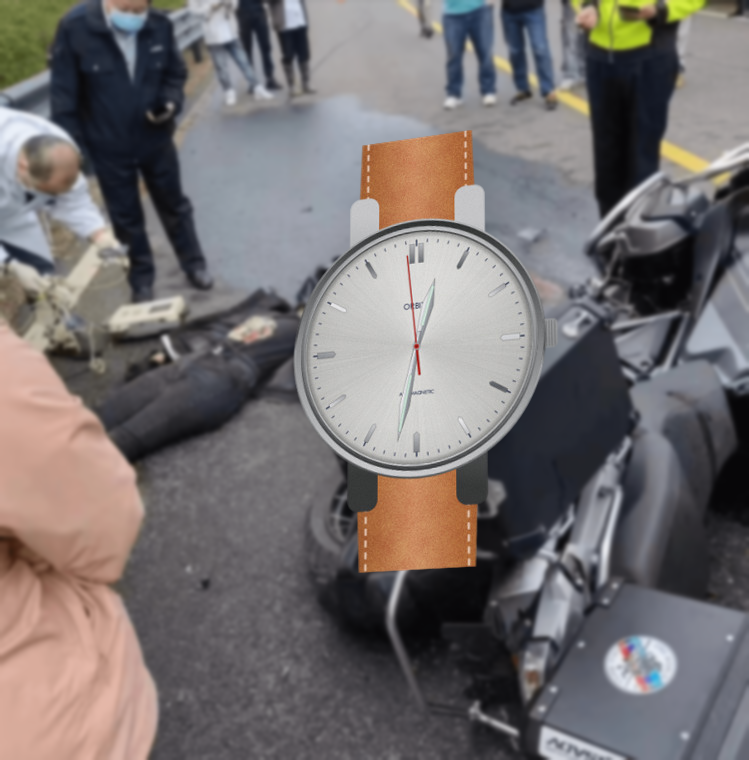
12:31:59
